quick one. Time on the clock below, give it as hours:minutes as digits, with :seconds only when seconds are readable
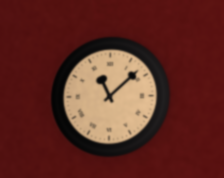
11:08
